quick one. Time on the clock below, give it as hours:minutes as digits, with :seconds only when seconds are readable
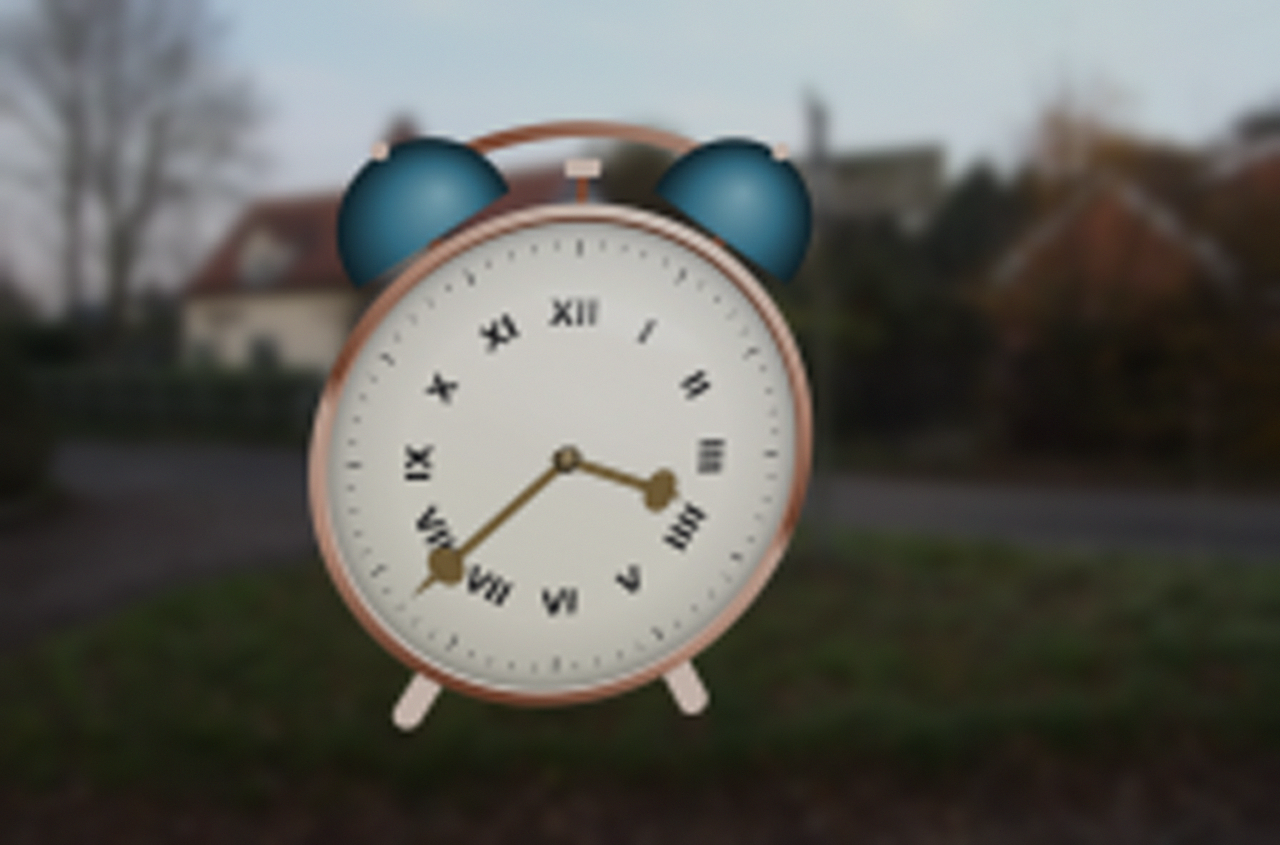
3:38
